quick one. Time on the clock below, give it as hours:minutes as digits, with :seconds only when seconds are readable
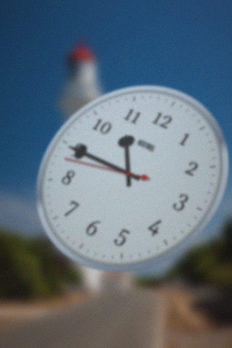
10:44:43
